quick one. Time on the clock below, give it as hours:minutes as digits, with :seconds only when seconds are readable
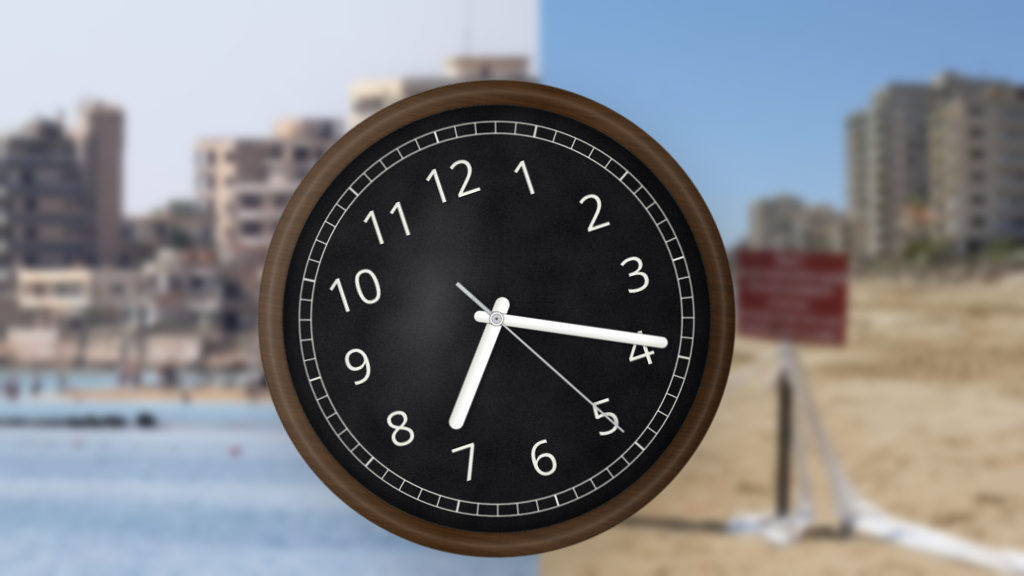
7:19:25
